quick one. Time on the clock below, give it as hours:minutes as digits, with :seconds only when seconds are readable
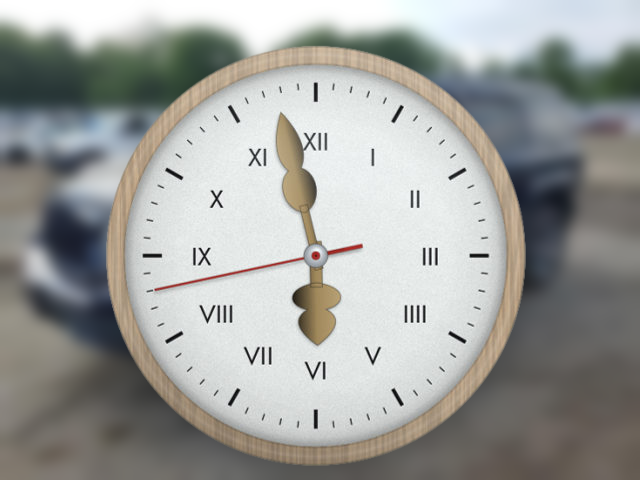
5:57:43
